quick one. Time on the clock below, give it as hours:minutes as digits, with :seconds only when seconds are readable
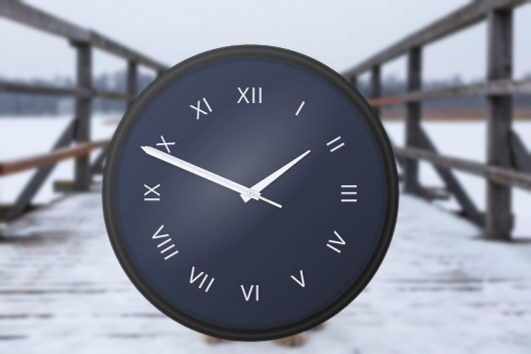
1:48:49
